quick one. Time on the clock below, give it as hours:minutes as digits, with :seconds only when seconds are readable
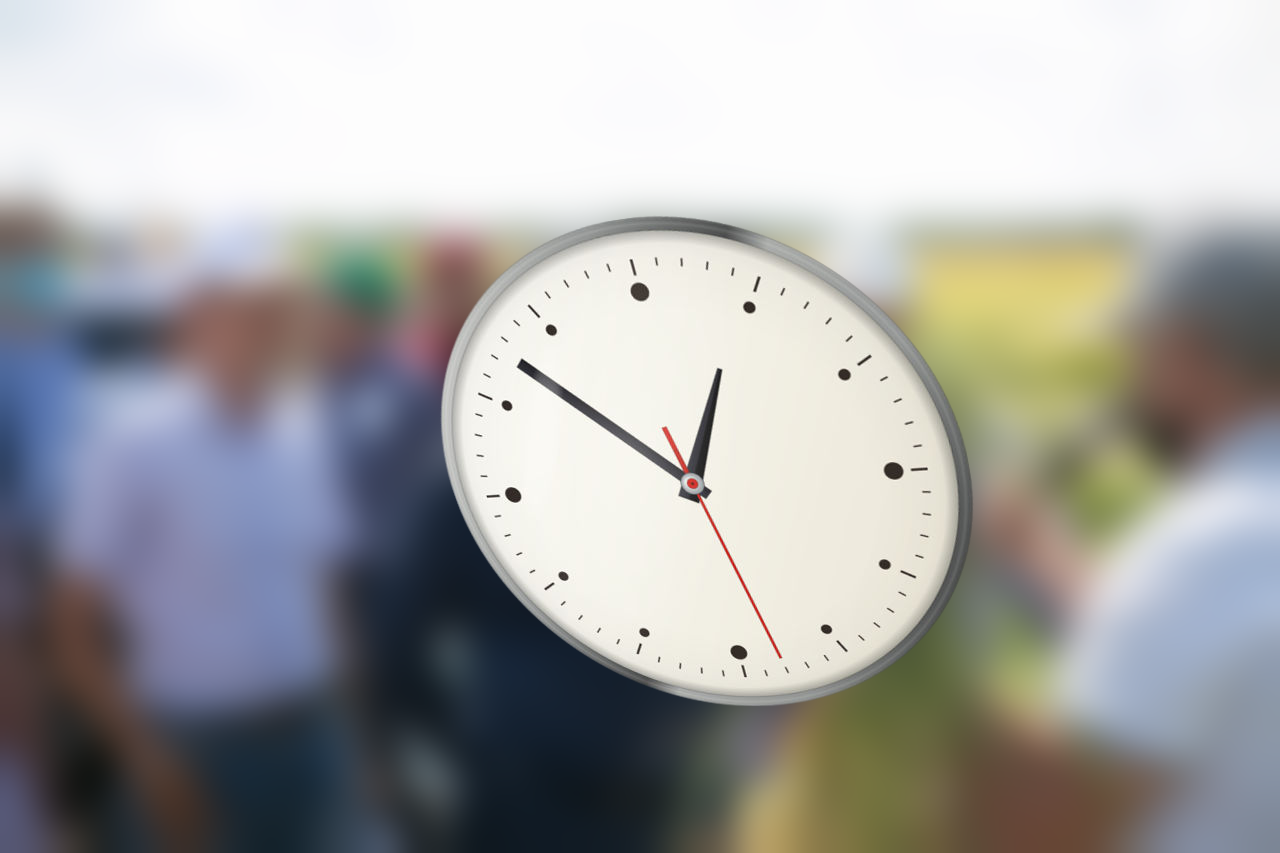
12:52:28
